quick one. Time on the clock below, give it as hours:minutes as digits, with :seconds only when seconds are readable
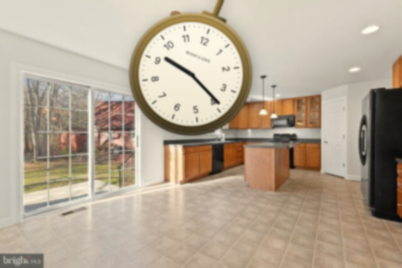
9:19
